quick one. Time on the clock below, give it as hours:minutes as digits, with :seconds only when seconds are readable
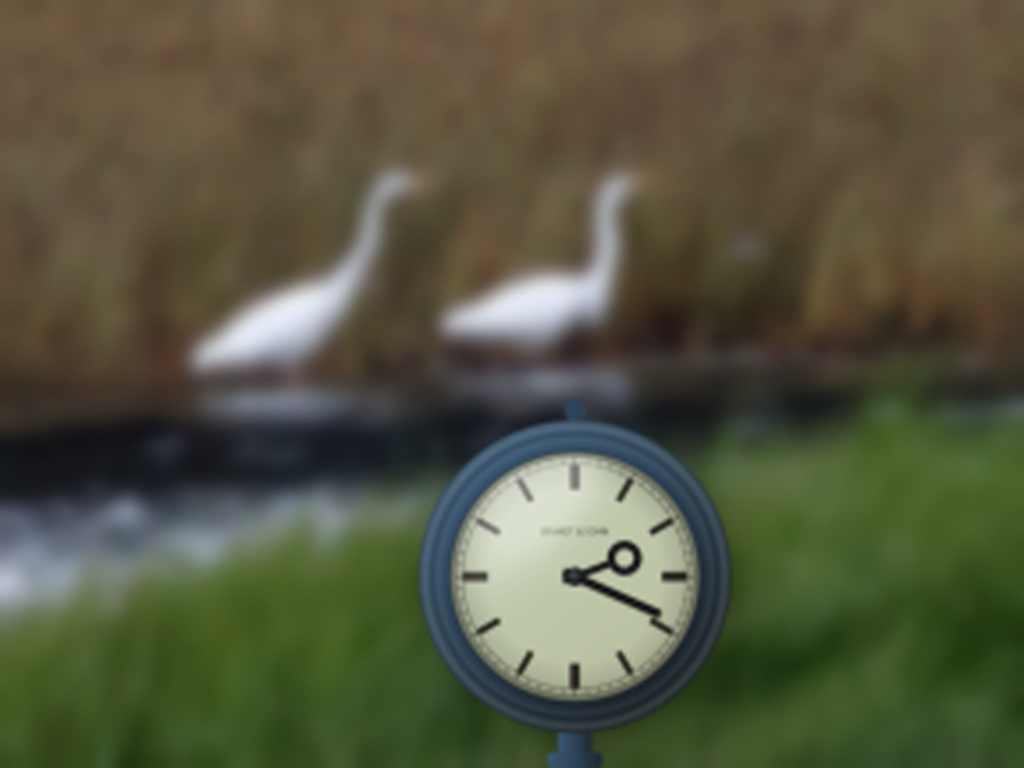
2:19
